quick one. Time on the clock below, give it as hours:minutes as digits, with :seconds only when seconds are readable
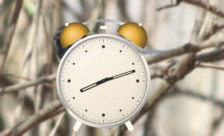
8:12
